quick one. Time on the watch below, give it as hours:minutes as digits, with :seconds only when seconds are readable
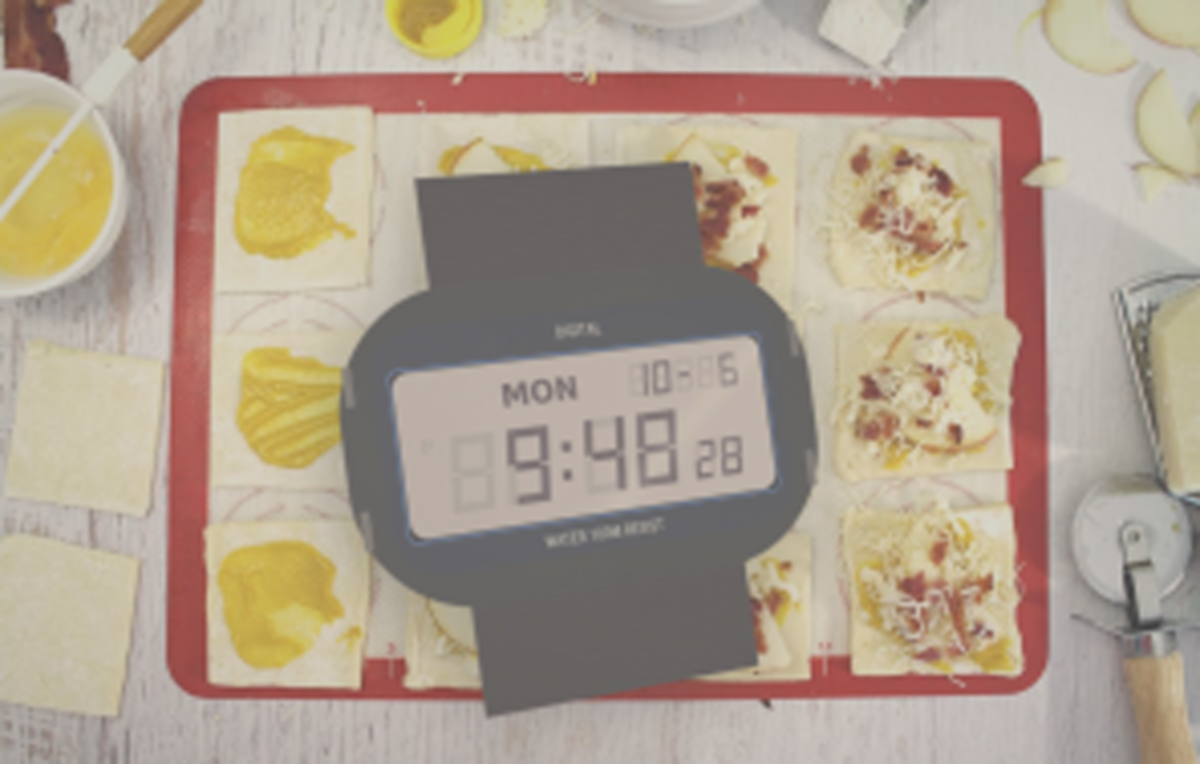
9:48:28
